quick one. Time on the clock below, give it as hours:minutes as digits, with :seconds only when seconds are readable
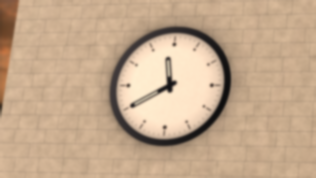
11:40
